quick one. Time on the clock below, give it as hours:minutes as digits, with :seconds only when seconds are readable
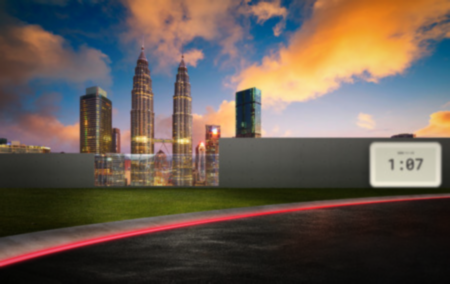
1:07
